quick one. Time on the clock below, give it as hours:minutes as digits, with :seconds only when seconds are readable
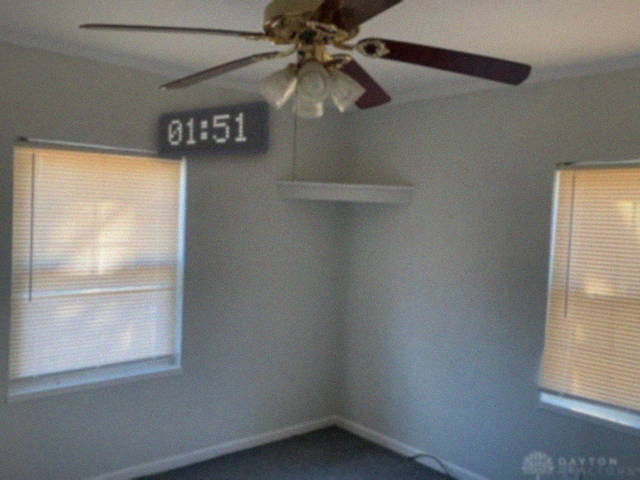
1:51
